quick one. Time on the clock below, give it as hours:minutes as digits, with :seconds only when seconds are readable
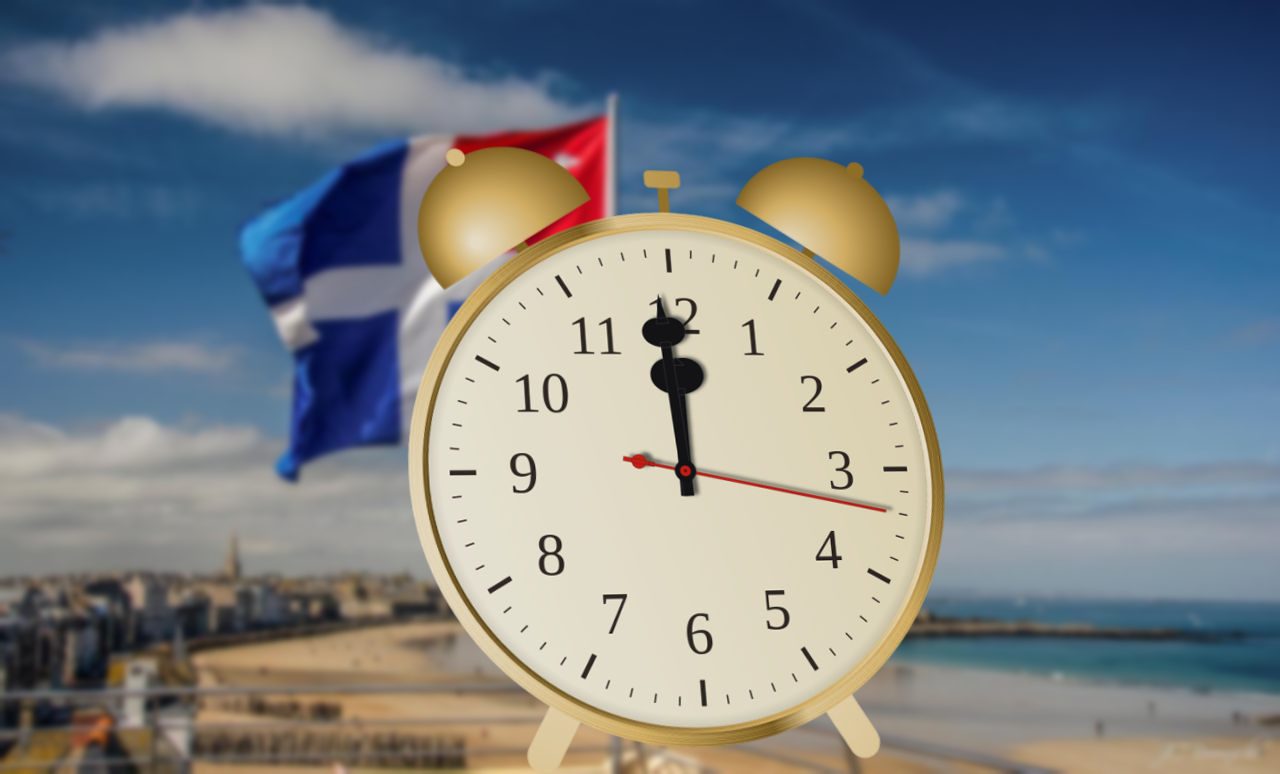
11:59:17
